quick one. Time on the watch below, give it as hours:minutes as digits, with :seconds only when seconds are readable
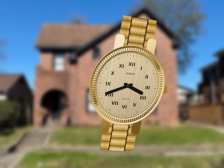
3:41
